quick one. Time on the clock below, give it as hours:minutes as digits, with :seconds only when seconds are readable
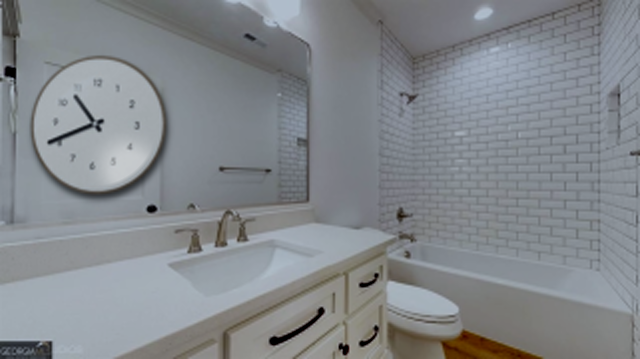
10:41
